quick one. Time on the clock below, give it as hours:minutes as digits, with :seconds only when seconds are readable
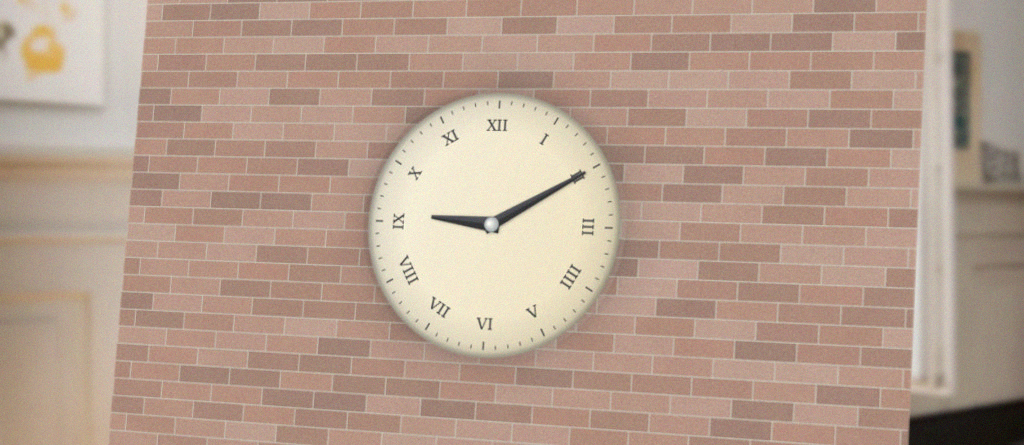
9:10
